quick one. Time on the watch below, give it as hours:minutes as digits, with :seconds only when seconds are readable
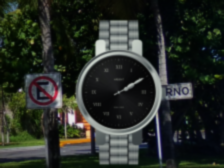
2:10
